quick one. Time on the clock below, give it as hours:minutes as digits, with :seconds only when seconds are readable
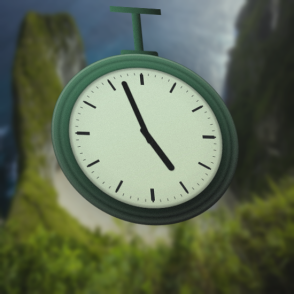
4:57
